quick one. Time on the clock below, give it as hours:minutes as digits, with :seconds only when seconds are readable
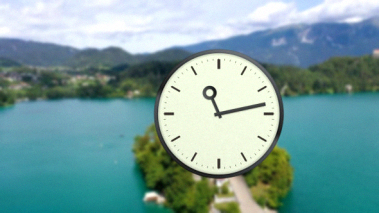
11:13
